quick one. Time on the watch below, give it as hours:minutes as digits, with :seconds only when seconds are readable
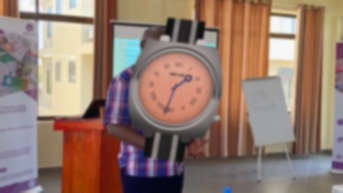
1:32
